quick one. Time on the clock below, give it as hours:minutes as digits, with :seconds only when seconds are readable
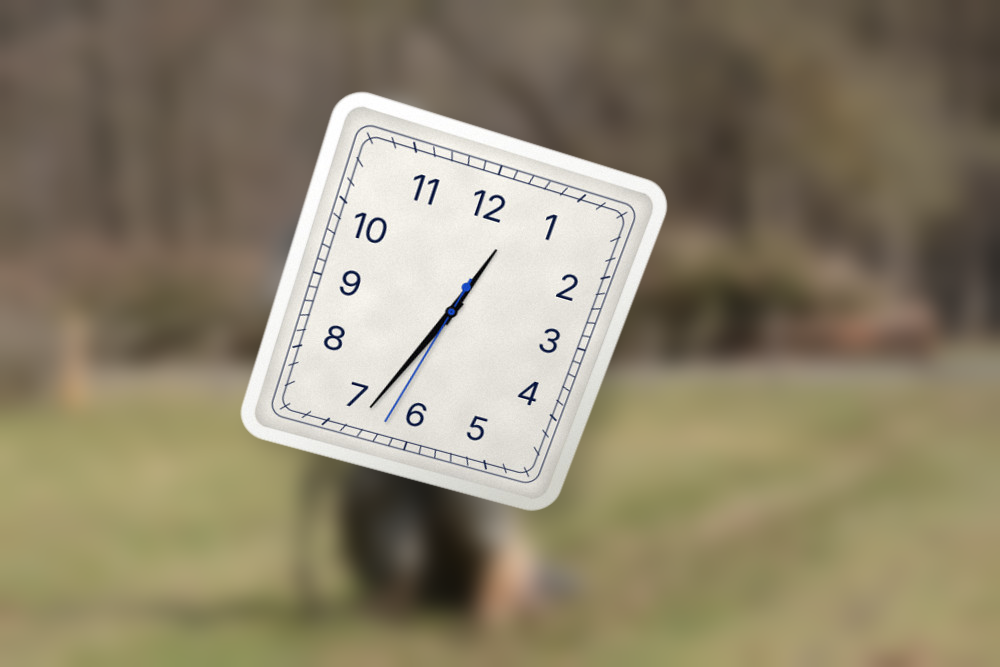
12:33:32
